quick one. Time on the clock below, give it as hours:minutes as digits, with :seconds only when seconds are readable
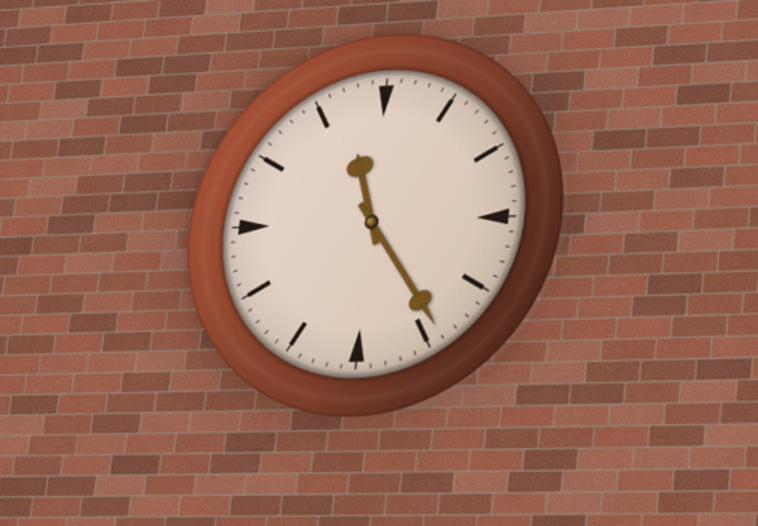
11:24
